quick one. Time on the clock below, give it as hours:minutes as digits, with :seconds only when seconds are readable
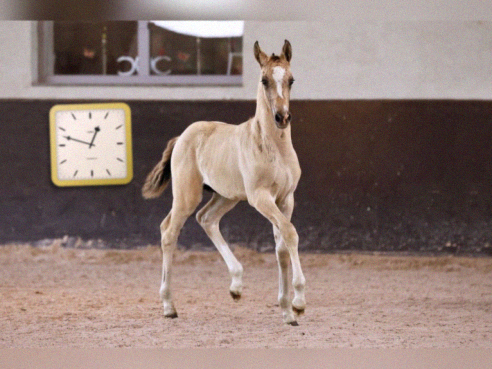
12:48
